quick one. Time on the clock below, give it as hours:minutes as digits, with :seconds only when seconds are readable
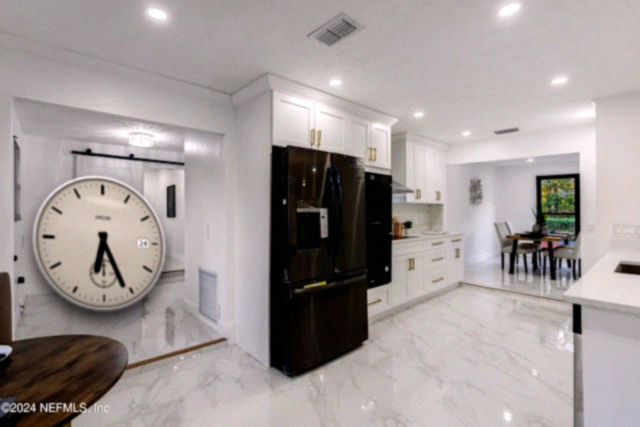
6:26
